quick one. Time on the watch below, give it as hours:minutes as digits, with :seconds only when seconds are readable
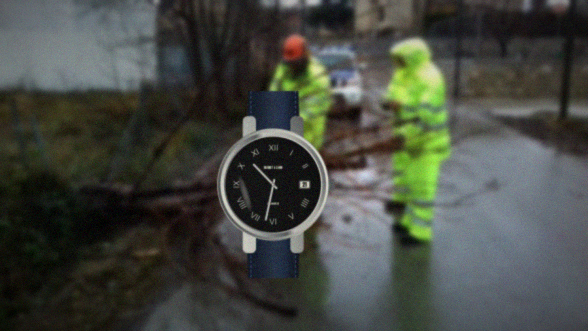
10:32
